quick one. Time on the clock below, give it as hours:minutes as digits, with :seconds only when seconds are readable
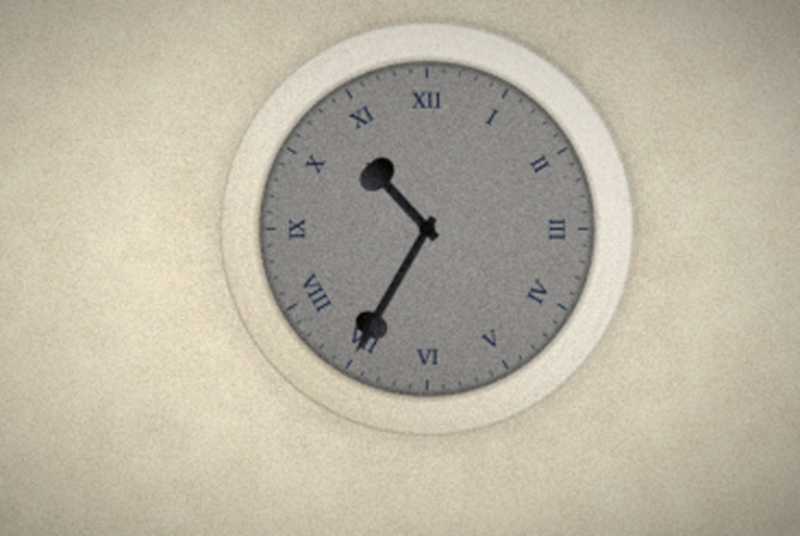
10:35
